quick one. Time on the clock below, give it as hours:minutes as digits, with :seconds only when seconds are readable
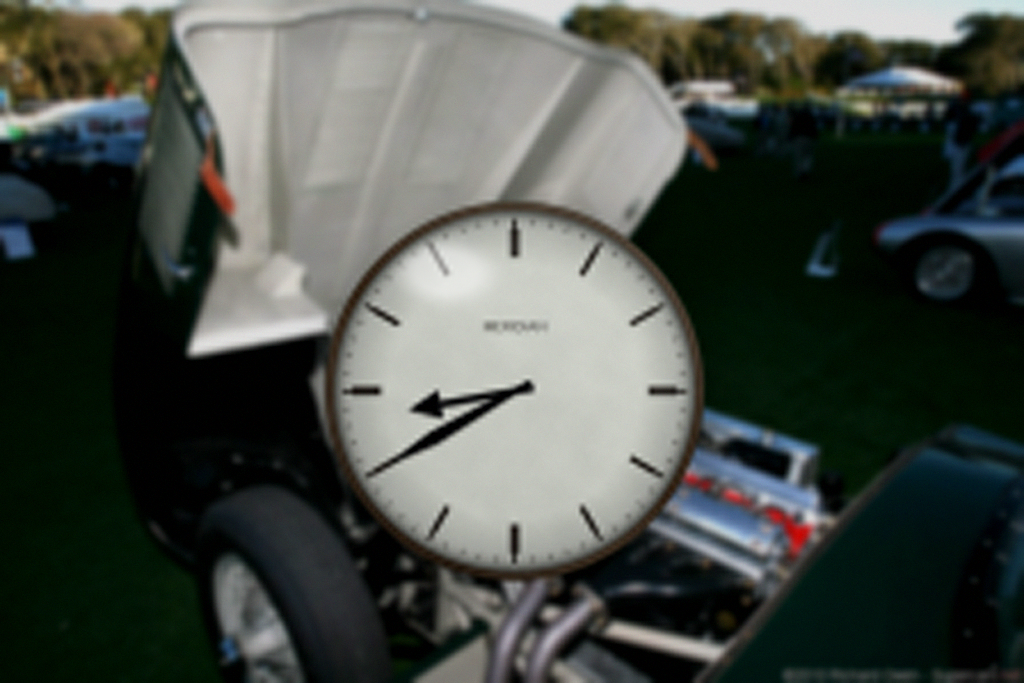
8:40
